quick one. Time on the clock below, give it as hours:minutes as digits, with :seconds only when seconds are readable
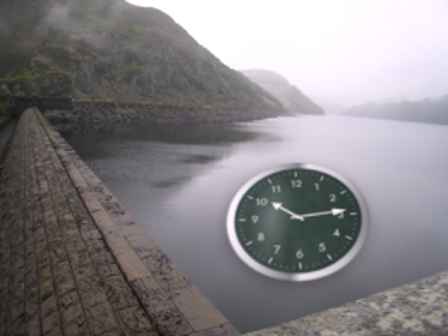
10:14
